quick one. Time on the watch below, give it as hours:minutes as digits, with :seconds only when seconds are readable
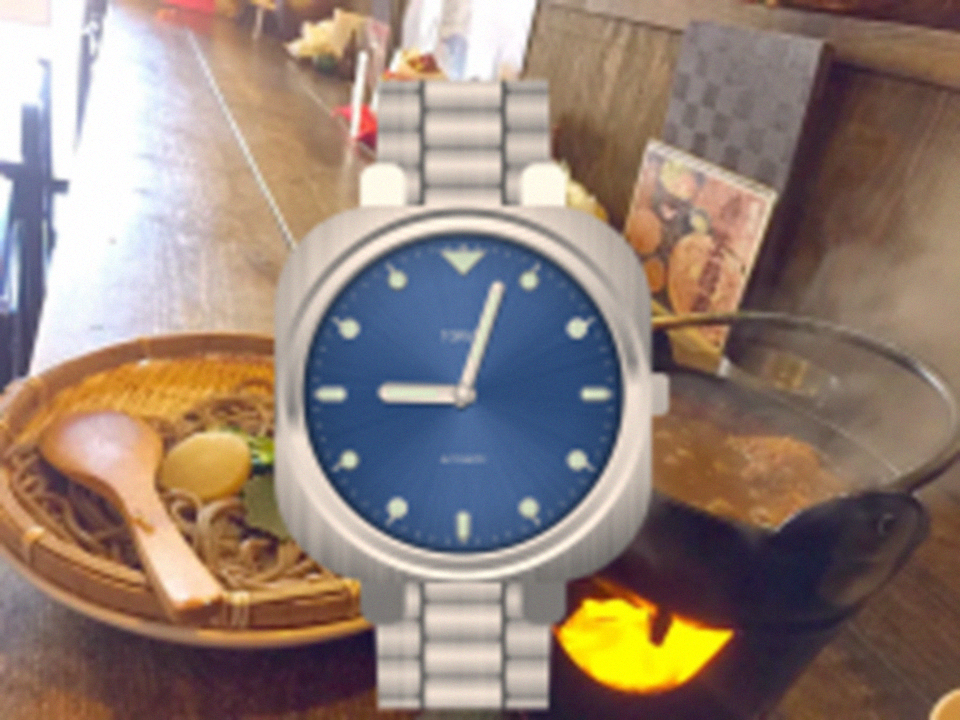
9:03
